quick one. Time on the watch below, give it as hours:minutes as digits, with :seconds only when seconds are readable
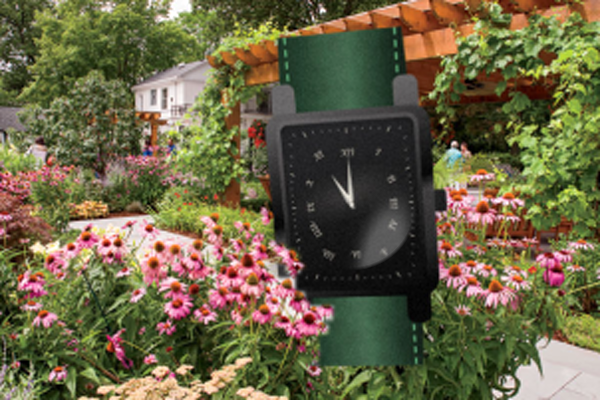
11:00
